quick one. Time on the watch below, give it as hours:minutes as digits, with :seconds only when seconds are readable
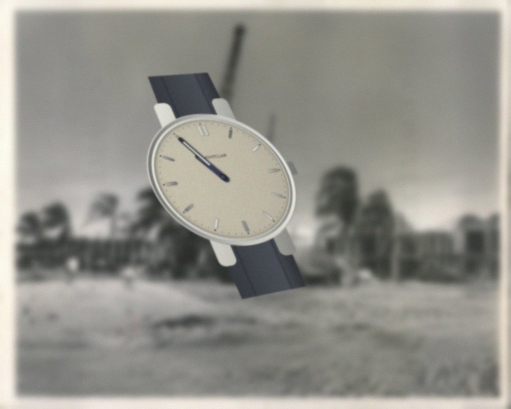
10:55
